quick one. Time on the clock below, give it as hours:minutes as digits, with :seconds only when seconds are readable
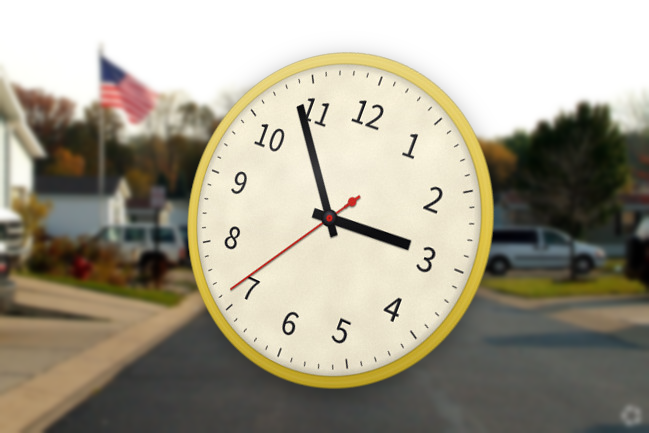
2:53:36
